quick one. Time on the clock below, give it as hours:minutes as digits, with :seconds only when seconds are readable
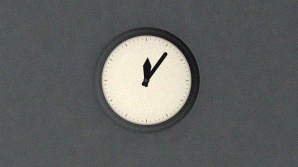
12:06
